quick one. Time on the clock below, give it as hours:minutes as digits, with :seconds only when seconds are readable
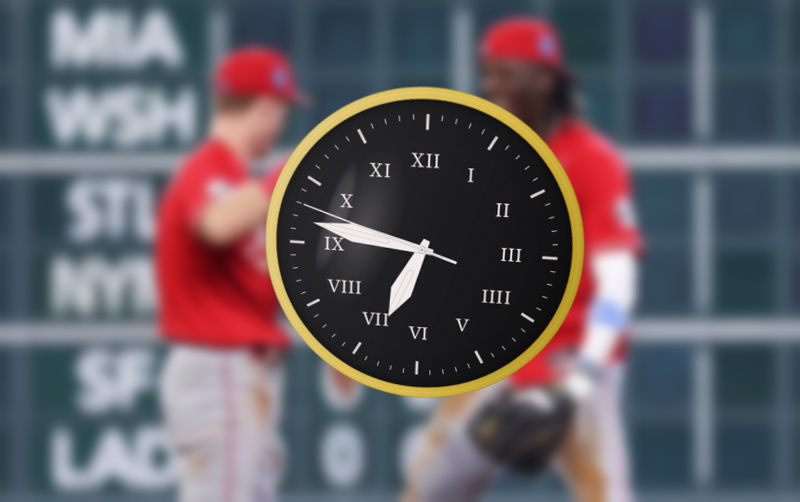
6:46:48
